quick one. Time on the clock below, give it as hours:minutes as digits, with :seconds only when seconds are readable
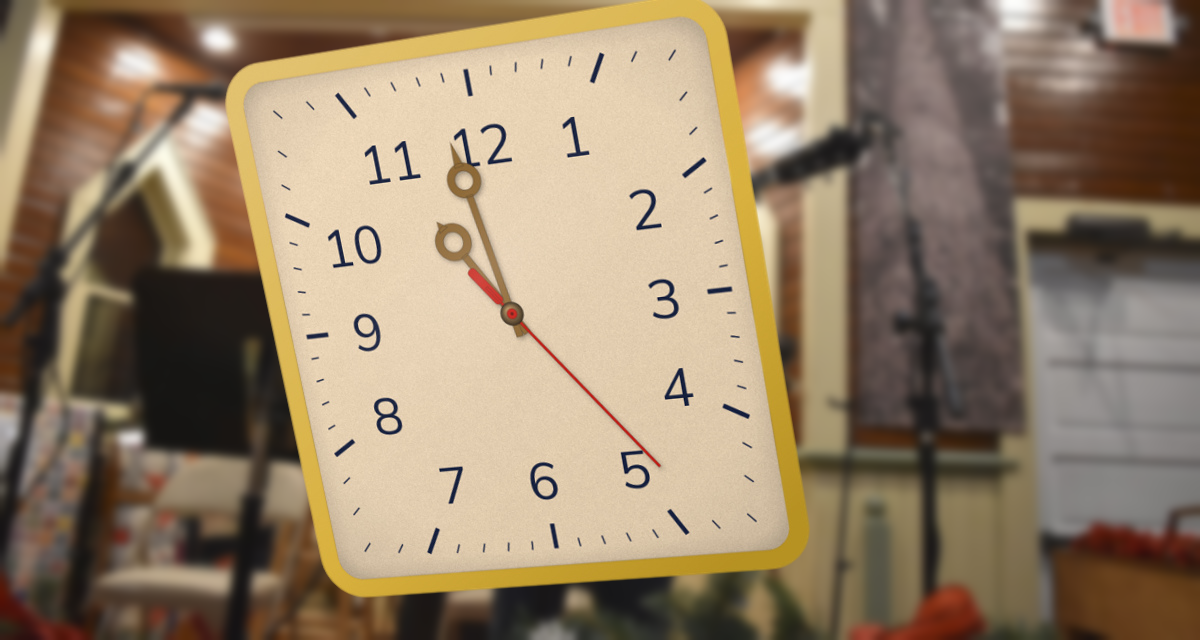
10:58:24
